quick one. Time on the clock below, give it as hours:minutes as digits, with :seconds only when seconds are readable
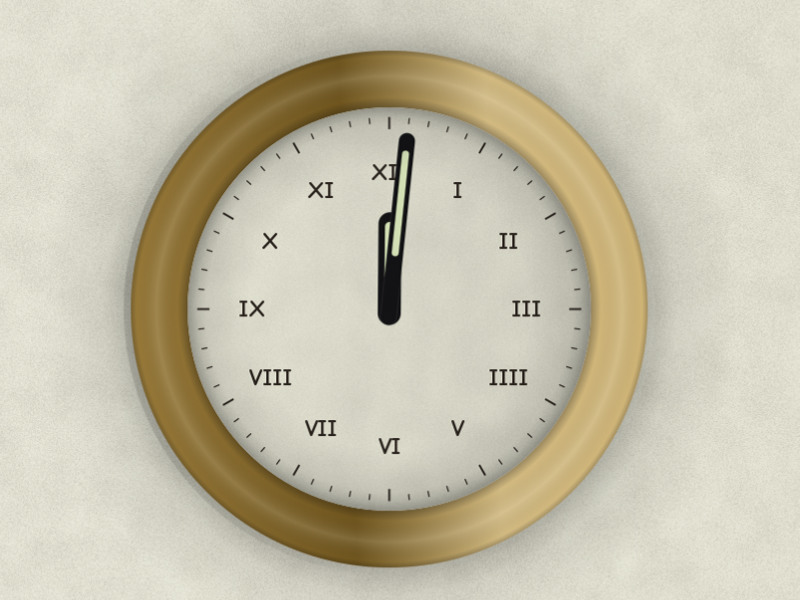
12:01
